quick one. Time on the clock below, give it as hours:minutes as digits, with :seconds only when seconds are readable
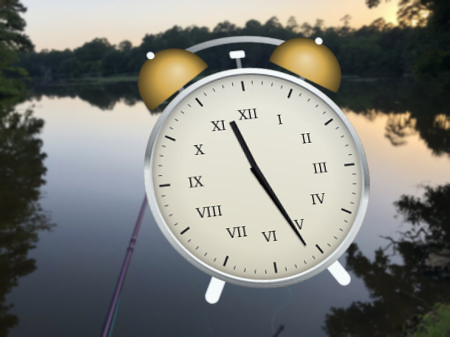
11:26
